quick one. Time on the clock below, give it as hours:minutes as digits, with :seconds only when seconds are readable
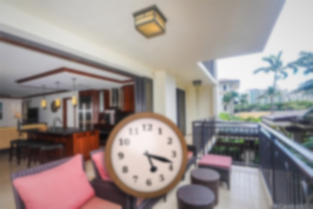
5:18
